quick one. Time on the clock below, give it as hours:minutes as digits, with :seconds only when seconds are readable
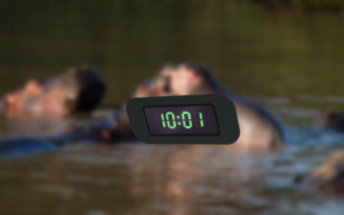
10:01
